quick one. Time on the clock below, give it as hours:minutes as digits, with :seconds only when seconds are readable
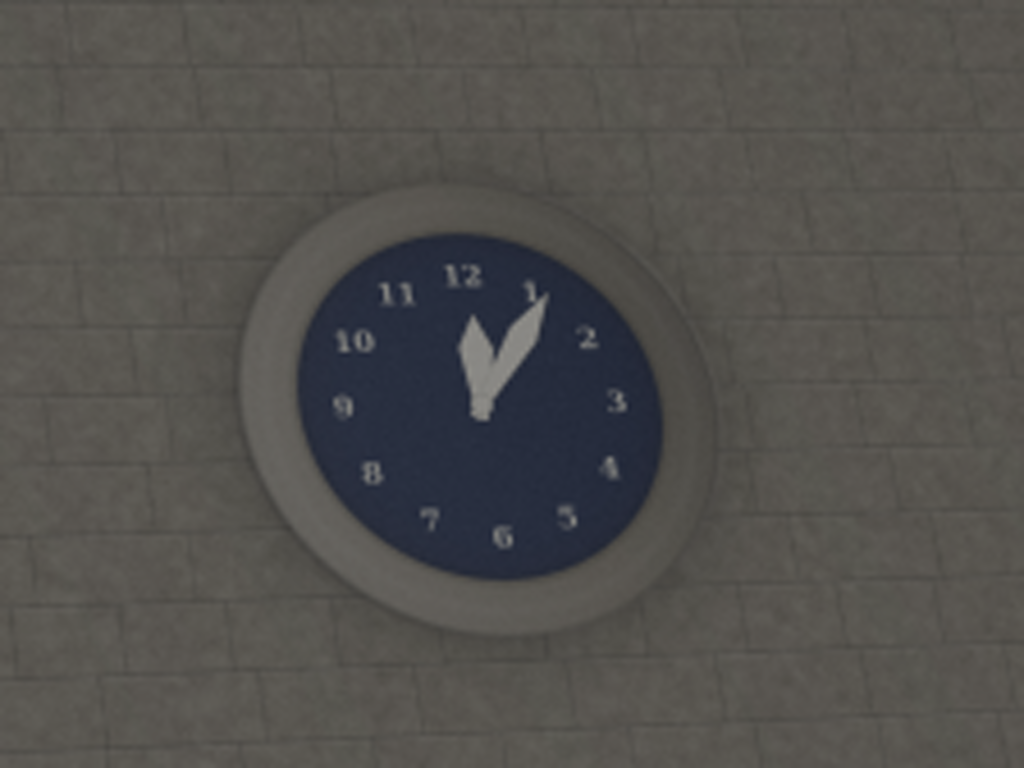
12:06
